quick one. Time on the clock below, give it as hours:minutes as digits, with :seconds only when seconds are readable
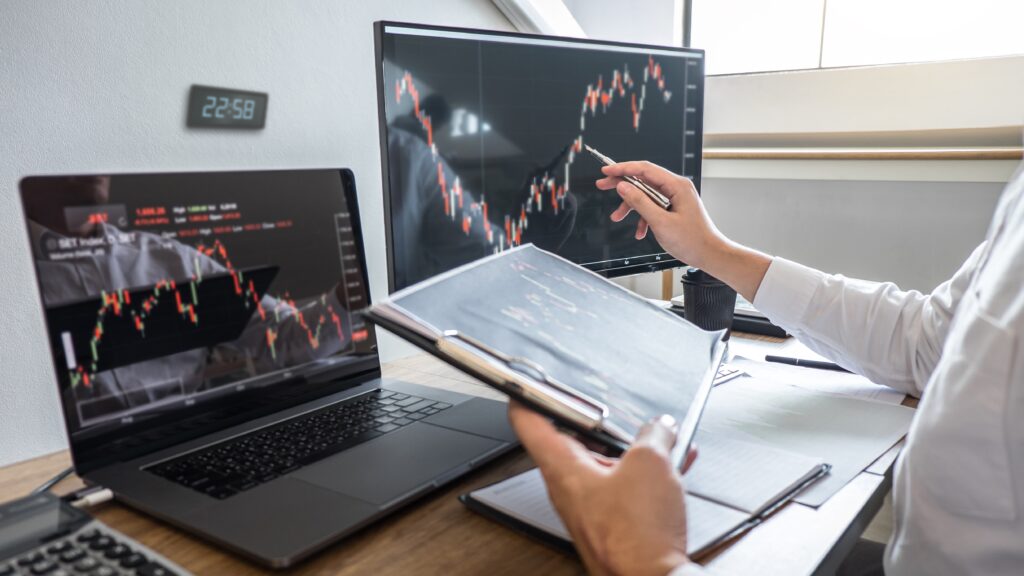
22:58
